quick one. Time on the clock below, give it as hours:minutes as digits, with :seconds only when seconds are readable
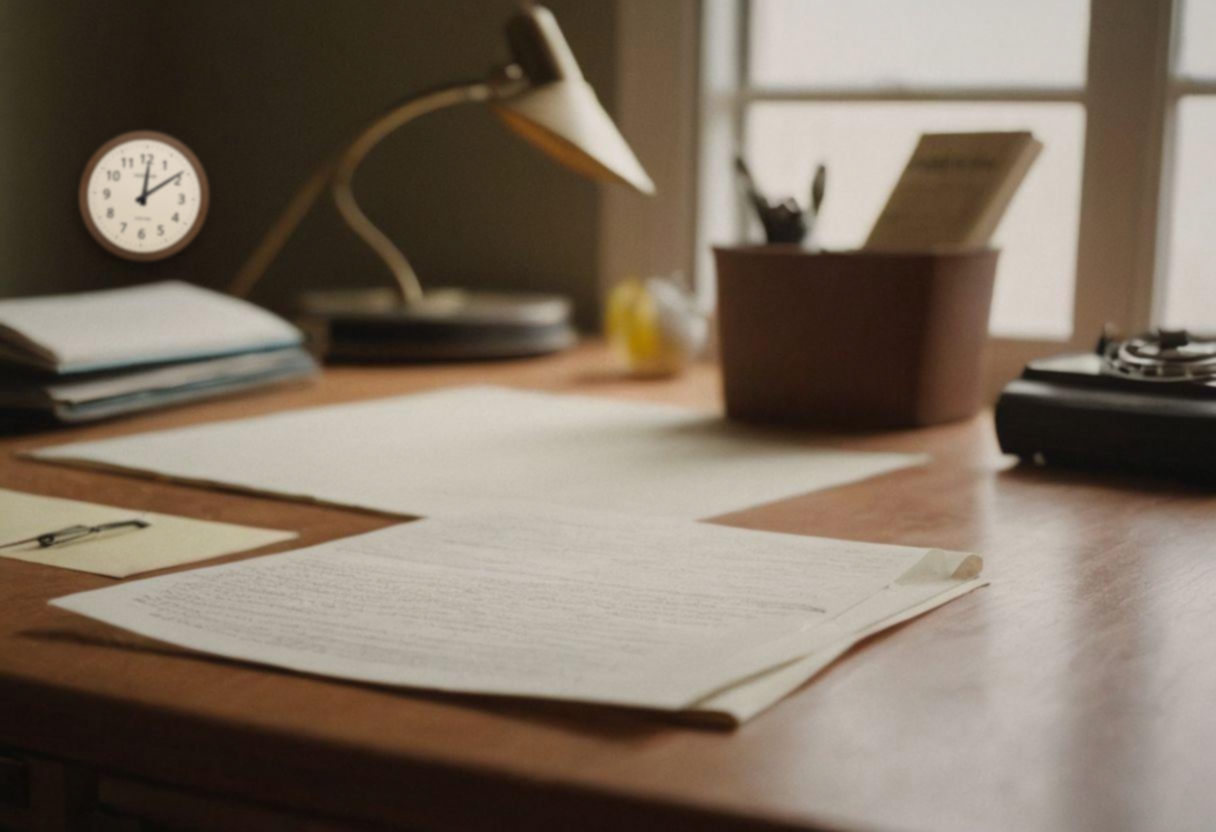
12:09
